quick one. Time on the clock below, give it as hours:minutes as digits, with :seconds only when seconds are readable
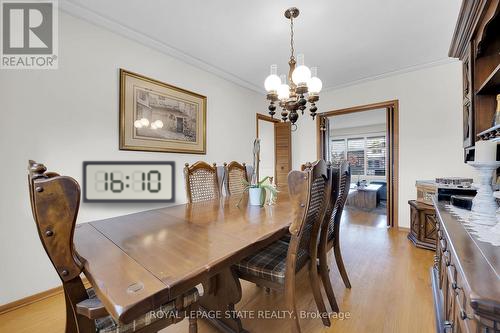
16:10
